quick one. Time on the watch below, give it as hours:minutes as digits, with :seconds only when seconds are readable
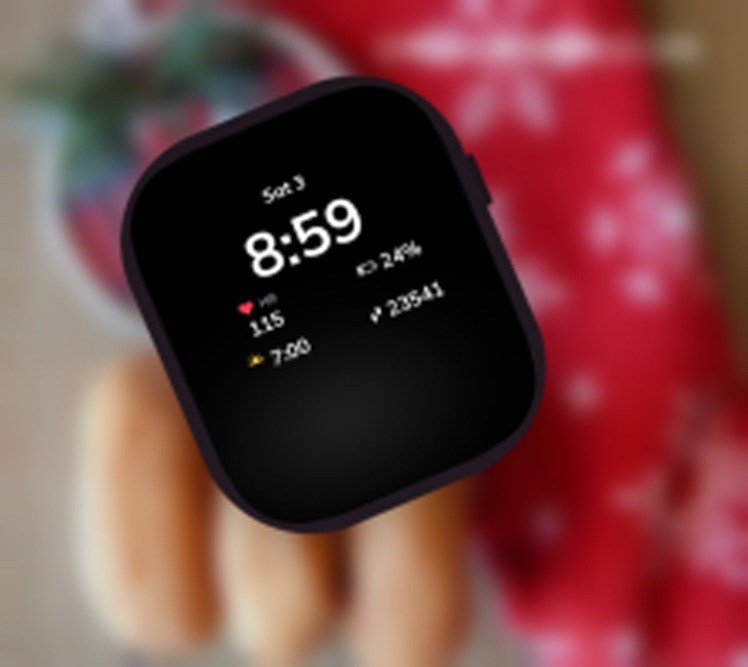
8:59
